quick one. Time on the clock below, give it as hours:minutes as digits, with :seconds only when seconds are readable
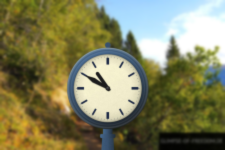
10:50
